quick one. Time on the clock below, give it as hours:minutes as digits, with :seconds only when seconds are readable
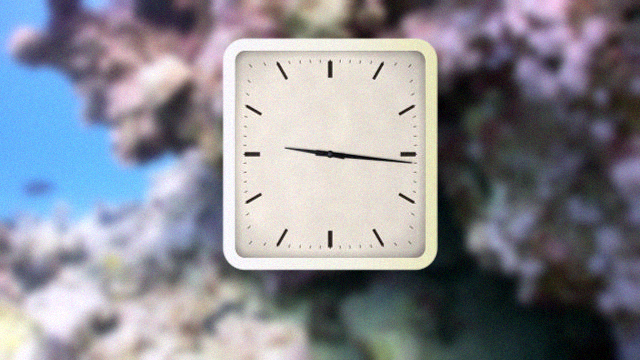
9:16
